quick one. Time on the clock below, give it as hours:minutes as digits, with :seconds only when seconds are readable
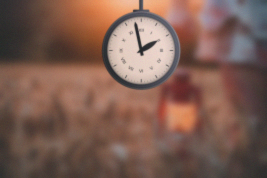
1:58
